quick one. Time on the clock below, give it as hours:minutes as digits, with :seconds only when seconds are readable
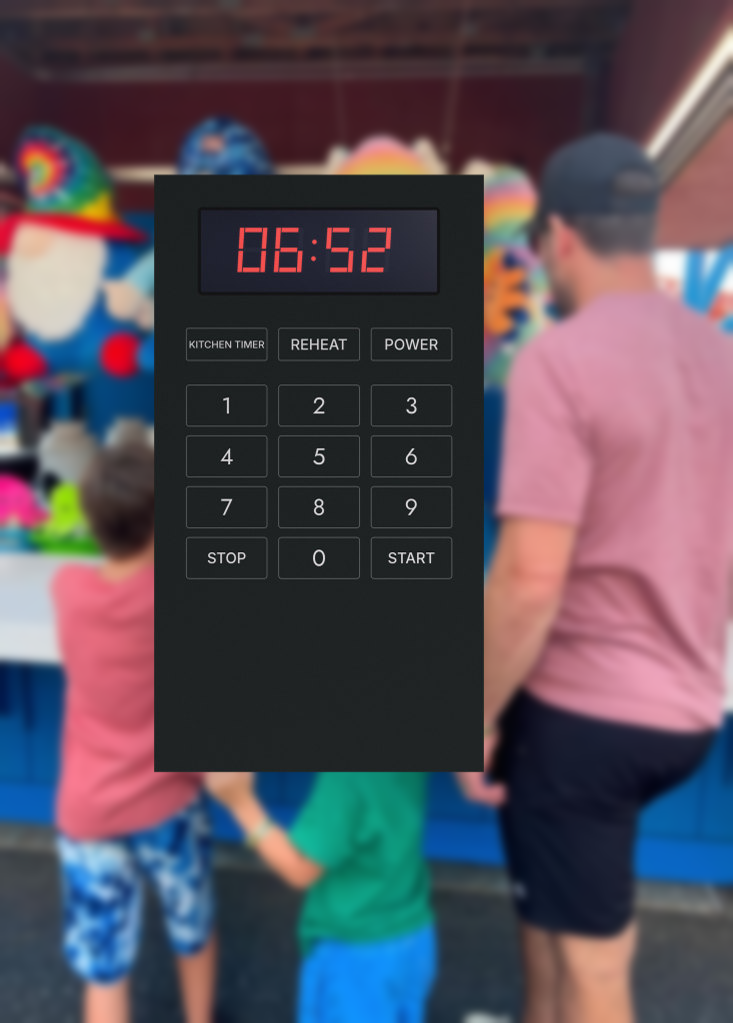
6:52
